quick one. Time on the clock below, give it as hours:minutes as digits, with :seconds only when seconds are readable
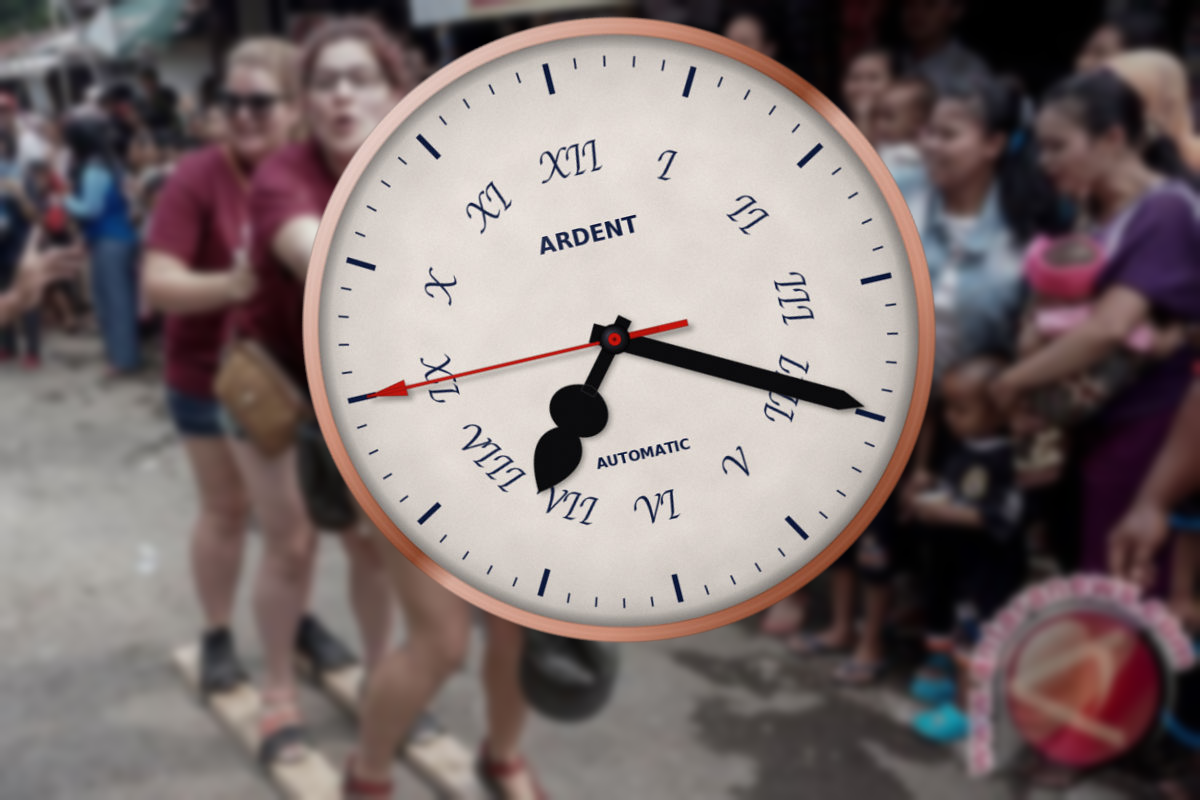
7:19:45
